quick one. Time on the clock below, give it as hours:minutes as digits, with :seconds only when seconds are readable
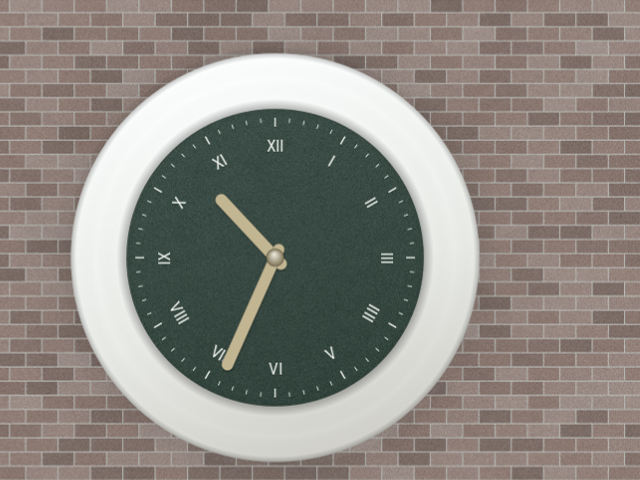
10:34
